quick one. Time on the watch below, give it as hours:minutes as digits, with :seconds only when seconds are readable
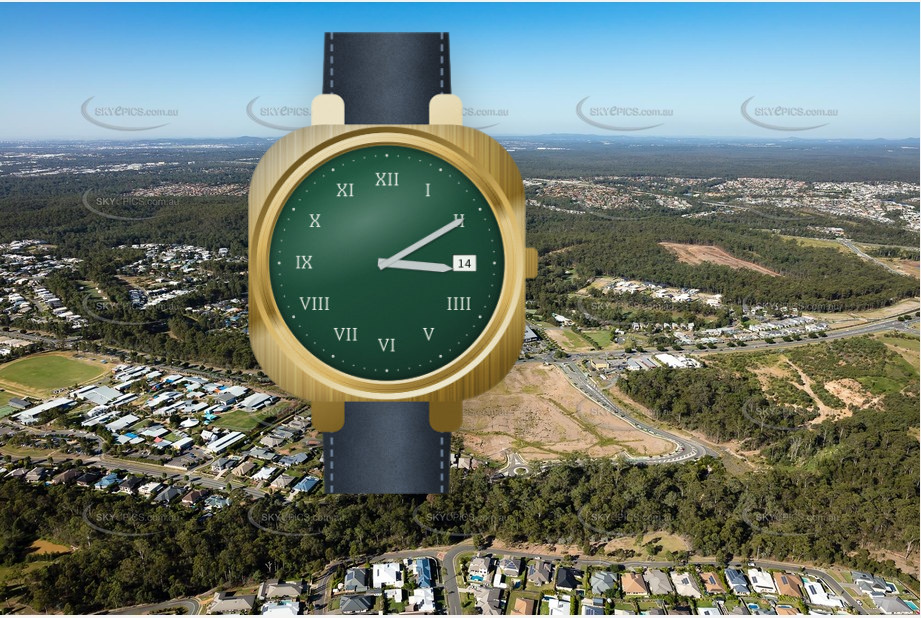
3:10
